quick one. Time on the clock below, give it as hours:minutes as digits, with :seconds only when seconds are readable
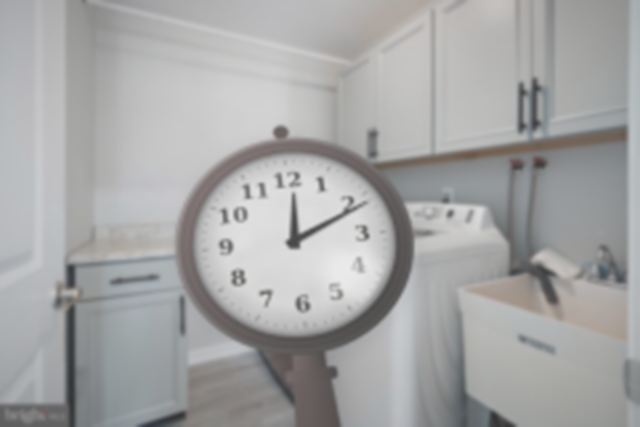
12:11
